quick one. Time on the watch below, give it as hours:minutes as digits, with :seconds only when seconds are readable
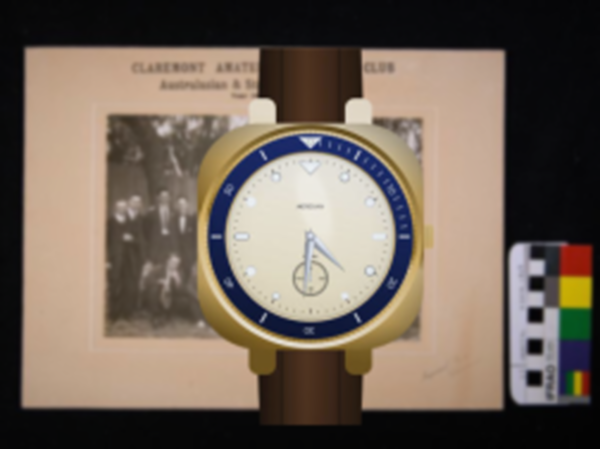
4:31
